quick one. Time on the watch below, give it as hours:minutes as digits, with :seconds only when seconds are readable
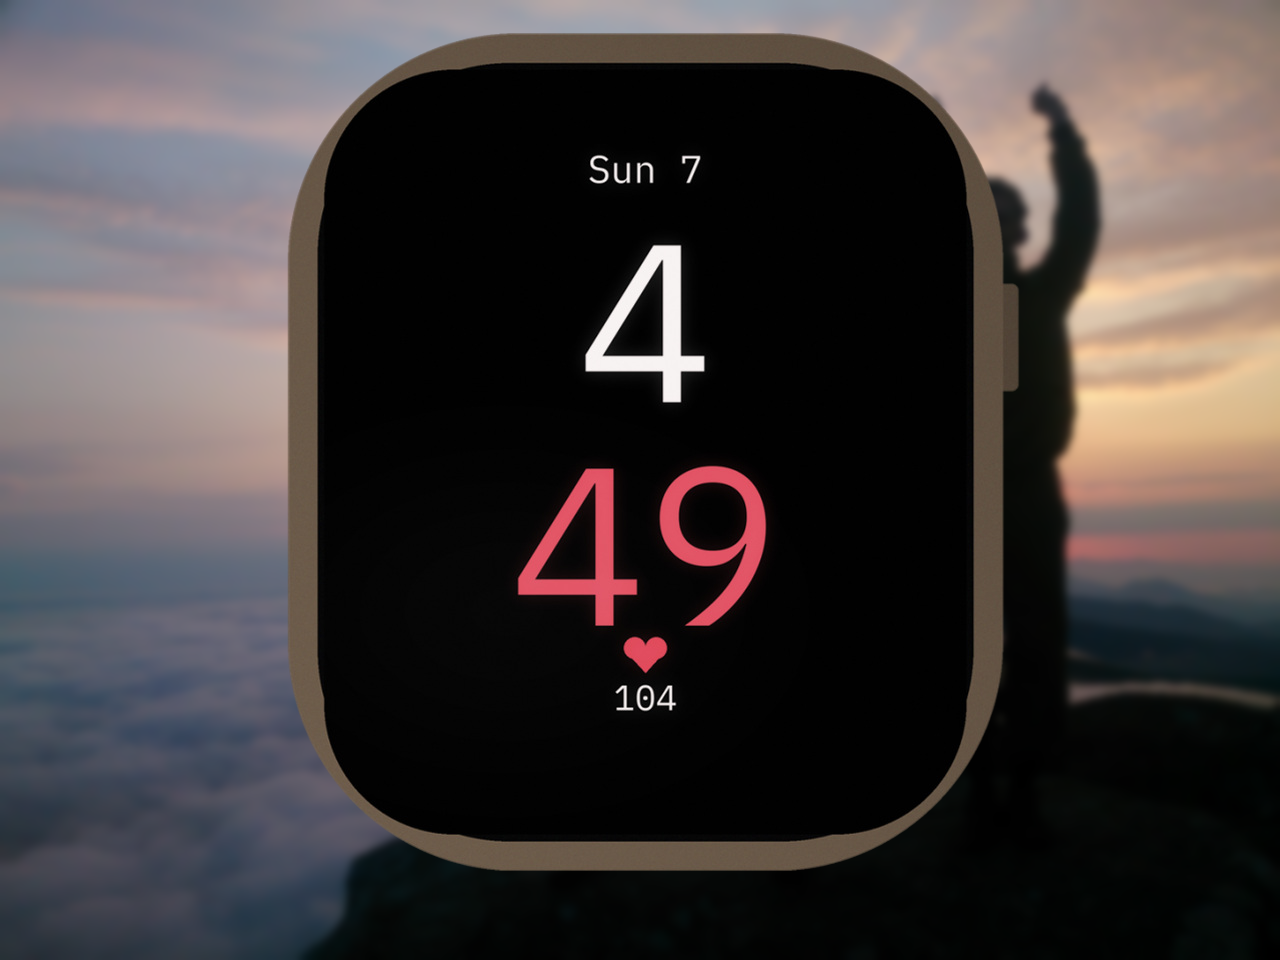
4:49
